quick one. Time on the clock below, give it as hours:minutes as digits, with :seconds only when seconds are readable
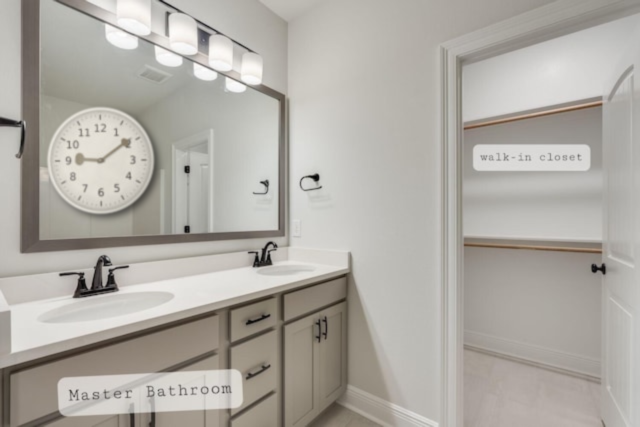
9:09
